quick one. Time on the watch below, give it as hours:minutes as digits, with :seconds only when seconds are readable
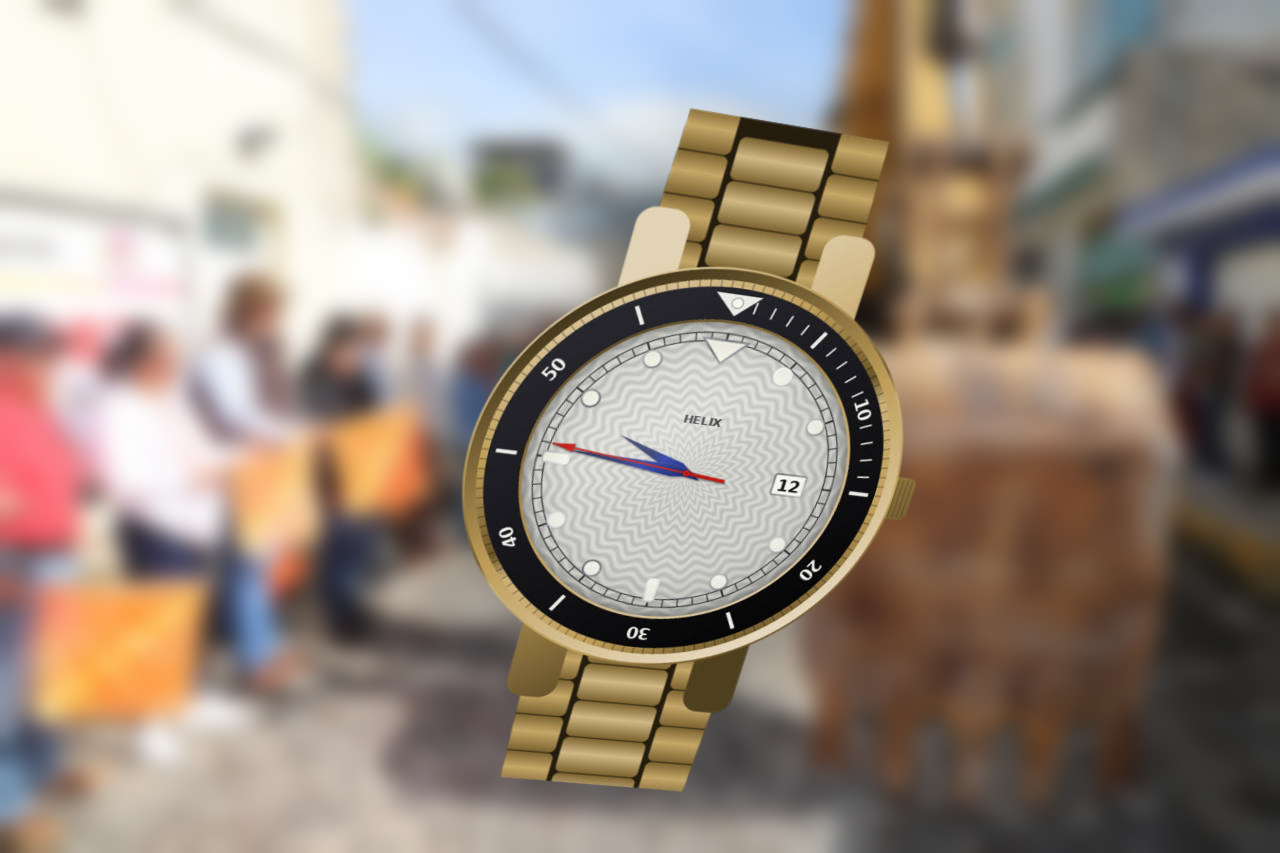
9:45:46
